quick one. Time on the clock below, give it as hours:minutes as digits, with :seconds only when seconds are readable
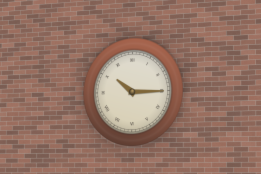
10:15
